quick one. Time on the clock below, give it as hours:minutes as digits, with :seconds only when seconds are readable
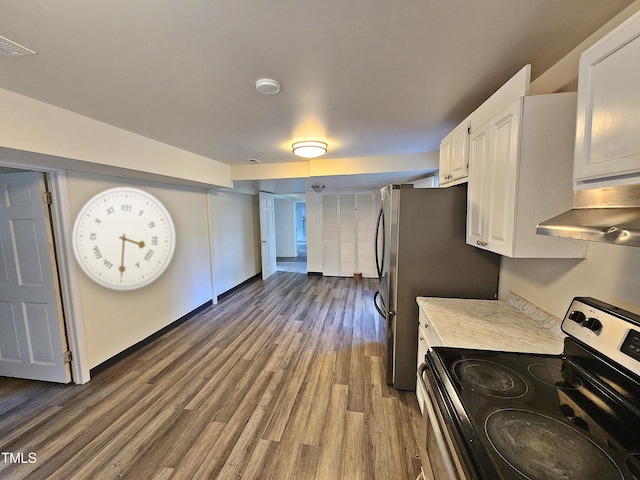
3:30
